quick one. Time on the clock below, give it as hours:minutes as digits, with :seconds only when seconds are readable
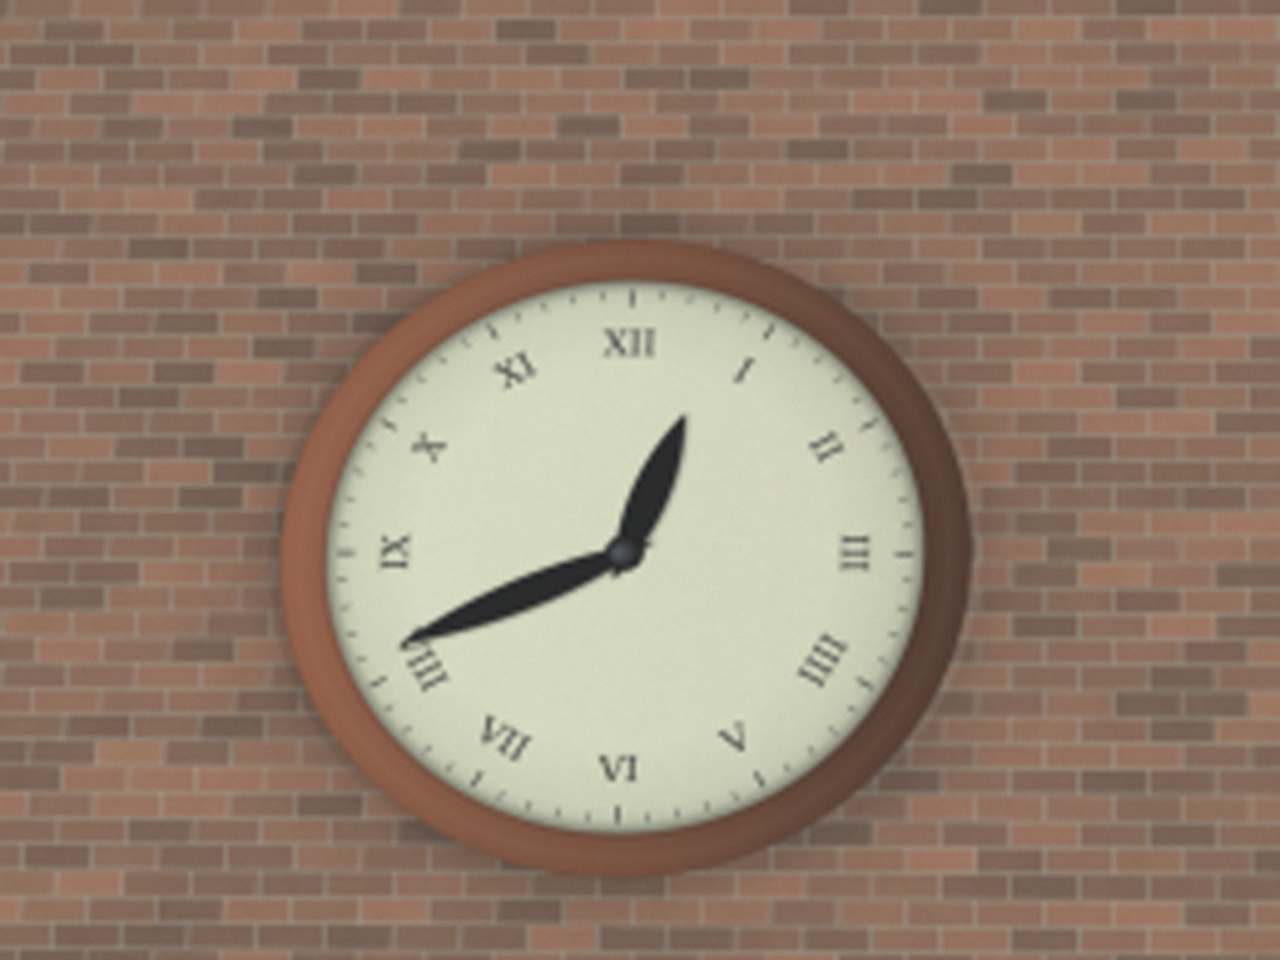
12:41
